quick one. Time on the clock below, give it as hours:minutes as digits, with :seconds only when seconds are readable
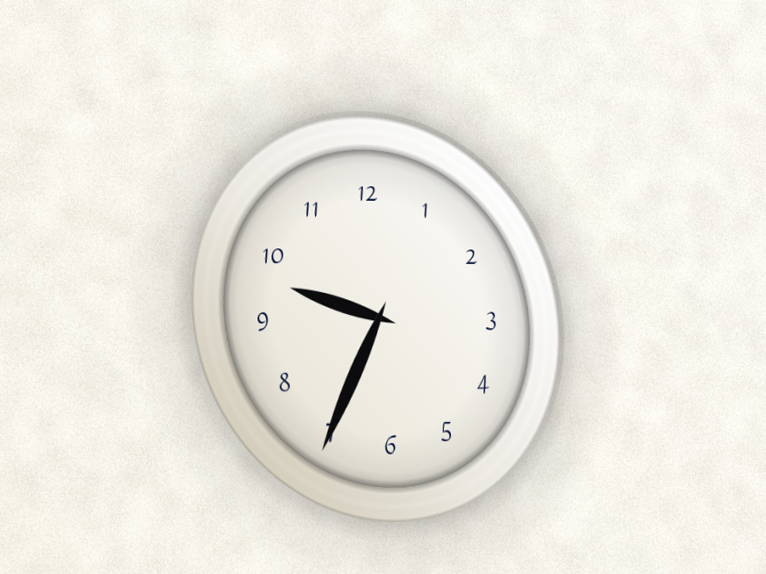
9:35
